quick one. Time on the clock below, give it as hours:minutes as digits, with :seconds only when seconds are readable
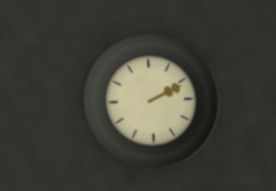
2:11
